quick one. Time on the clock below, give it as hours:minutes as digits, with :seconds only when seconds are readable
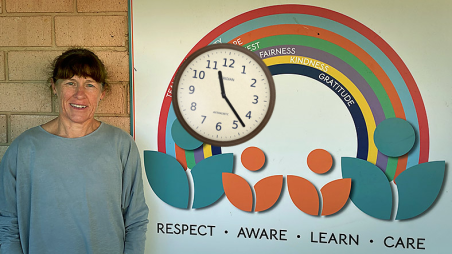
11:23
